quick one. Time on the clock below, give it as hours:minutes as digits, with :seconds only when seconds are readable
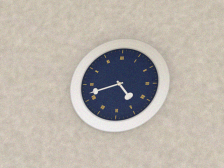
4:42
